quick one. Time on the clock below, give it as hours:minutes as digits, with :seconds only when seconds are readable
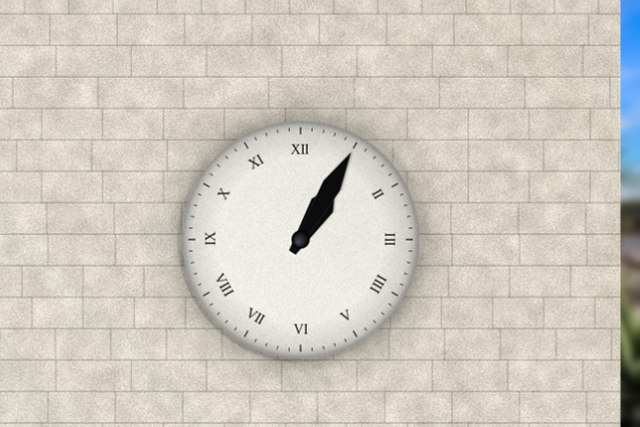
1:05
